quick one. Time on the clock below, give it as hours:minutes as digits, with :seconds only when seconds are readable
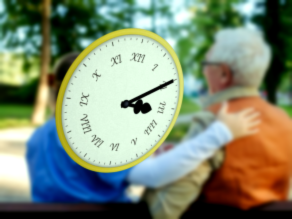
3:10
